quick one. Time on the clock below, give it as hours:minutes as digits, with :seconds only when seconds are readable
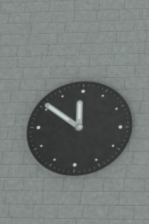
11:51
